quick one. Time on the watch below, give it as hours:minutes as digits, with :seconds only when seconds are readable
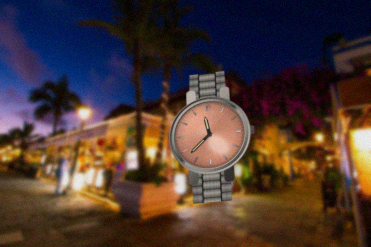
11:38
